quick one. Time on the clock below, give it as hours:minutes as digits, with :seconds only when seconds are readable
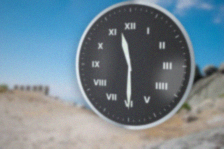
11:30
